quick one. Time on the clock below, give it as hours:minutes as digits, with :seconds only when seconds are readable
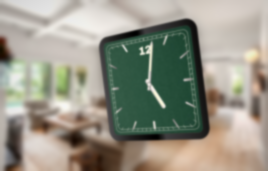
5:02
